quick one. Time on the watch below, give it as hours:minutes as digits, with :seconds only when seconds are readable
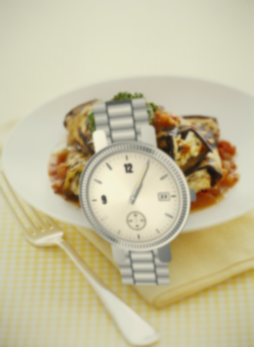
1:05
